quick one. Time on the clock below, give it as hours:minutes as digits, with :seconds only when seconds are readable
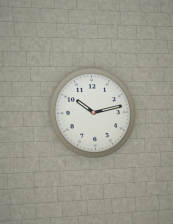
10:13
